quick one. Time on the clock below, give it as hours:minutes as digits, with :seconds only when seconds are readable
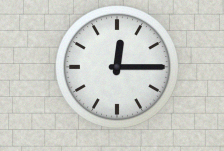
12:15
